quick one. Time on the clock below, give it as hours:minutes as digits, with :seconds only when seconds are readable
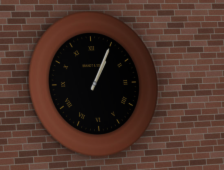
1:05
